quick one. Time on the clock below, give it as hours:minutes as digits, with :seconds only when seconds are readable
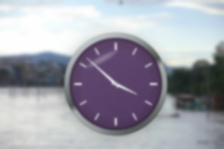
3:52
